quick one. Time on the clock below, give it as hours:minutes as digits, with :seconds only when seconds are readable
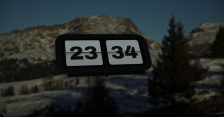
23:34
